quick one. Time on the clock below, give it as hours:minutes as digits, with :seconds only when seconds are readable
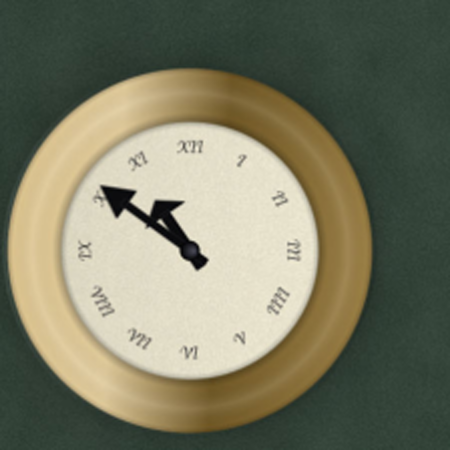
10:51
